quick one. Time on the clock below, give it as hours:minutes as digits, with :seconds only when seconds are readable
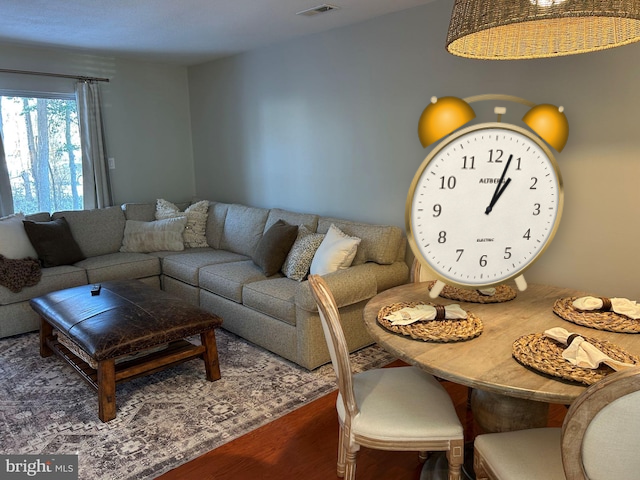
1:03
